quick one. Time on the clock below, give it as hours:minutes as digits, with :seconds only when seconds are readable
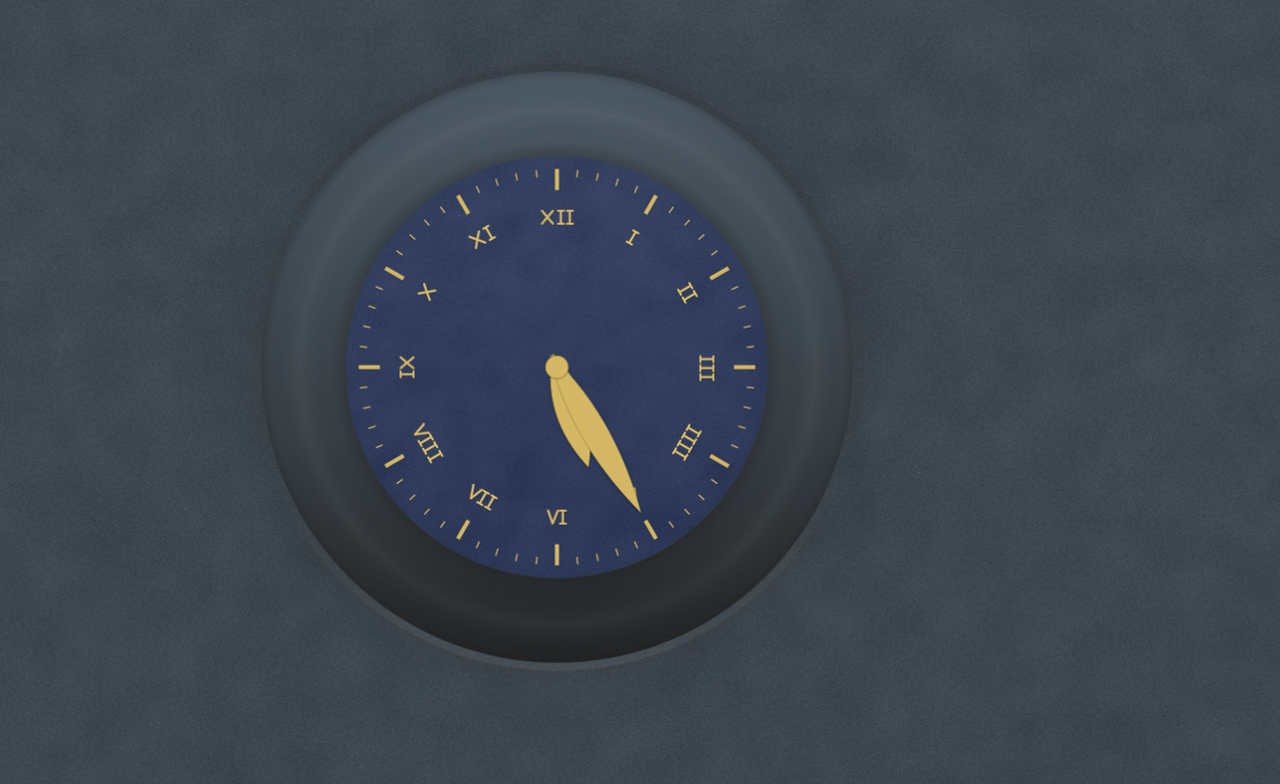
5:25
